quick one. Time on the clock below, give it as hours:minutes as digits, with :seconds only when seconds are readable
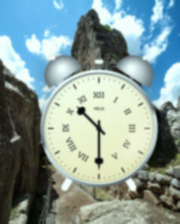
10:30
